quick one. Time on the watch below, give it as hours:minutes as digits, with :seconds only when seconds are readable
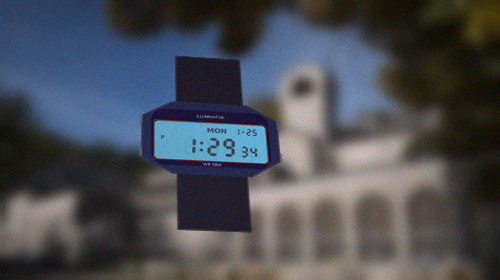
1:29:34
